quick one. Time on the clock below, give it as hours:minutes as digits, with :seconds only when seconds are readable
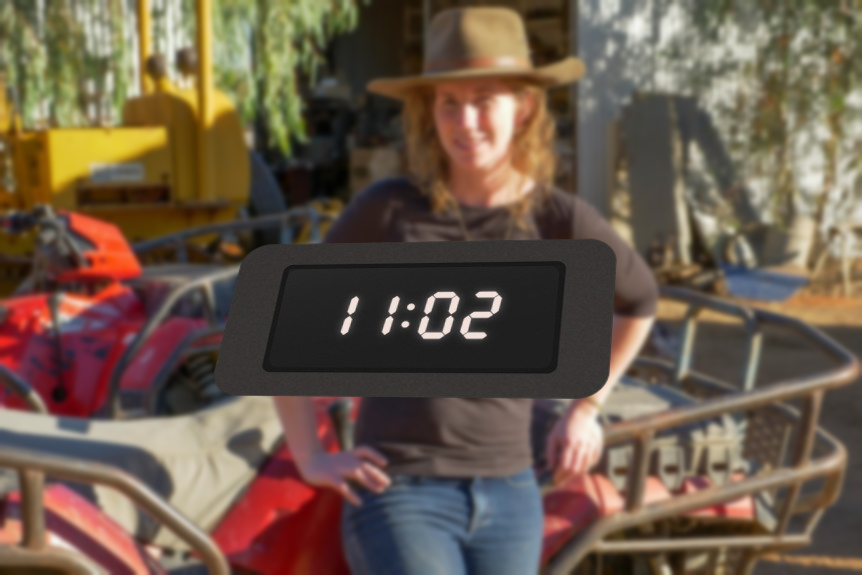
11:02
